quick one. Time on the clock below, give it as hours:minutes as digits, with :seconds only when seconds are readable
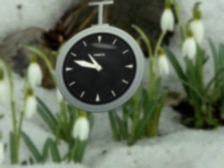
10:48
